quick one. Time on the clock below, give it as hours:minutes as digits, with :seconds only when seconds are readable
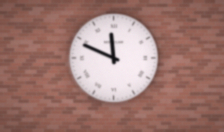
11:49
